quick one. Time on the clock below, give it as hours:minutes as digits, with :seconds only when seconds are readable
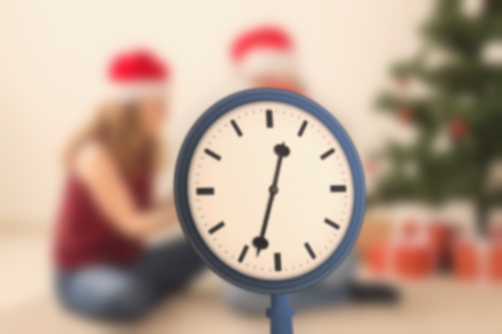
12:33
